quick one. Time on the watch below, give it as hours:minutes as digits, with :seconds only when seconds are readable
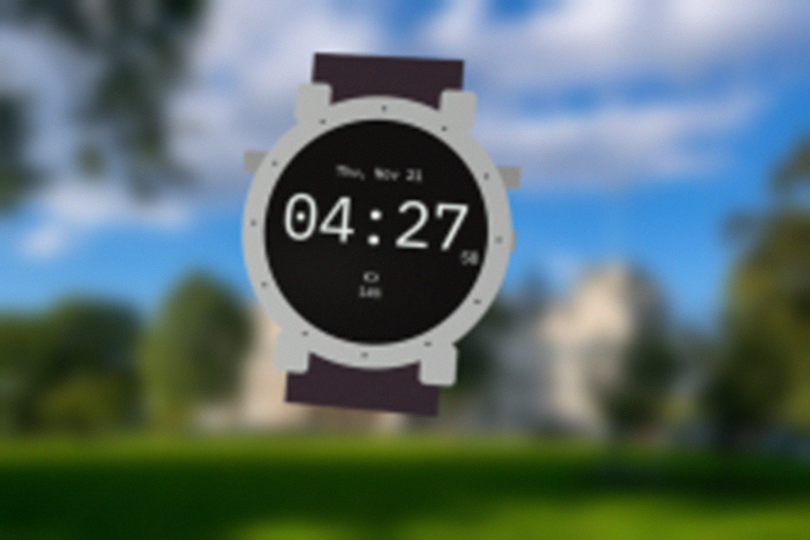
4:27
